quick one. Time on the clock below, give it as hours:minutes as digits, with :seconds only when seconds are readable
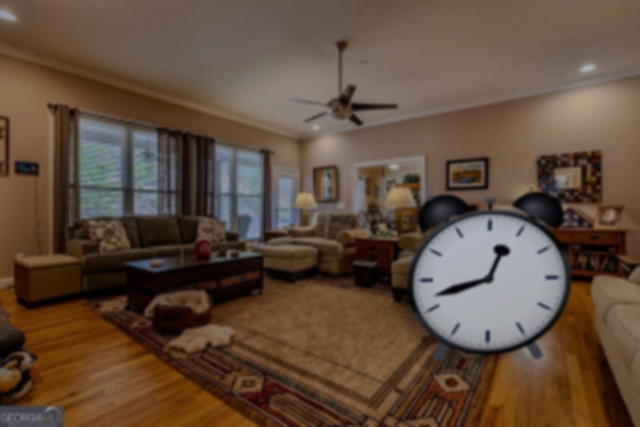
12:42
